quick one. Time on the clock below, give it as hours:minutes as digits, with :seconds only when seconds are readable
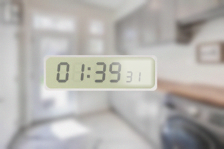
1:39:31
